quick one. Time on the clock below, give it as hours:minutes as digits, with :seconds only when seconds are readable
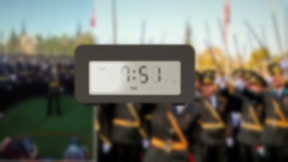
7:51
